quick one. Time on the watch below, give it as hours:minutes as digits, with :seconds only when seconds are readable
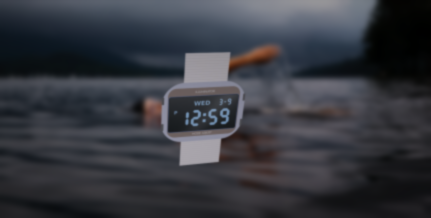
12:59
